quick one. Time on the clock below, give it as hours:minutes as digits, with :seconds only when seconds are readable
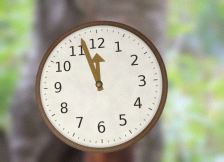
11:57
